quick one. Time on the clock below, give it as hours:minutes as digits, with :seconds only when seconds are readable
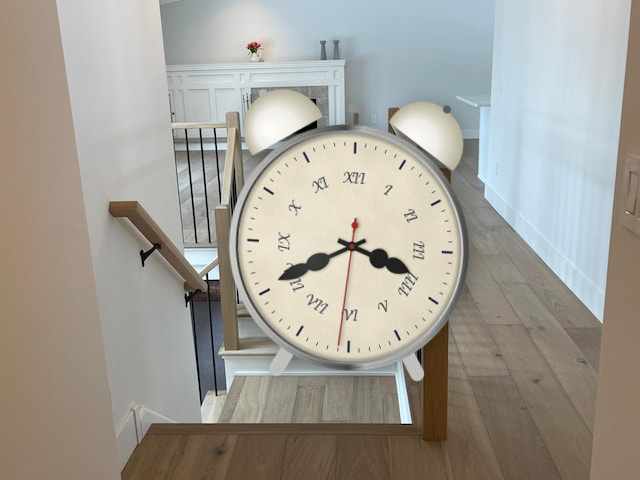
3:40:31
